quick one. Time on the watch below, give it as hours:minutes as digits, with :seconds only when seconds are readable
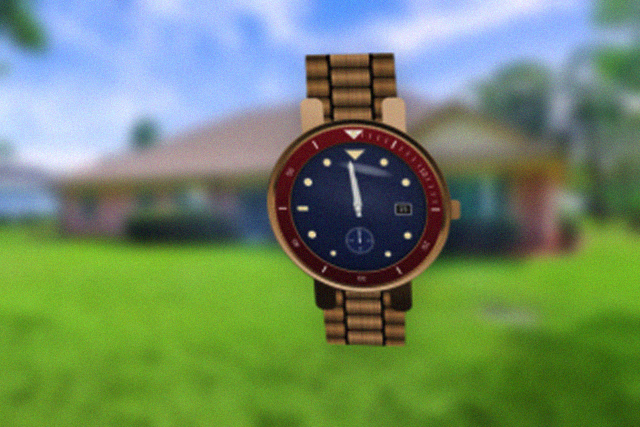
11:59
